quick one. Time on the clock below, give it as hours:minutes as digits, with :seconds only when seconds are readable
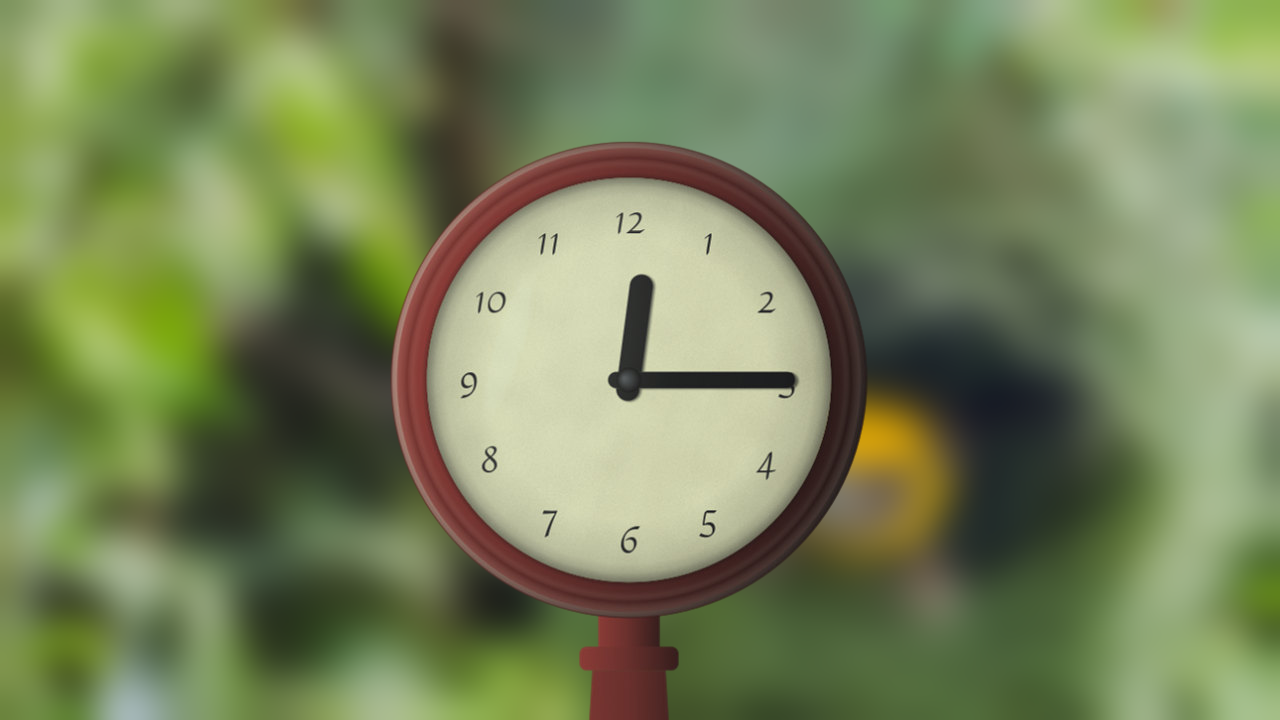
12:15
